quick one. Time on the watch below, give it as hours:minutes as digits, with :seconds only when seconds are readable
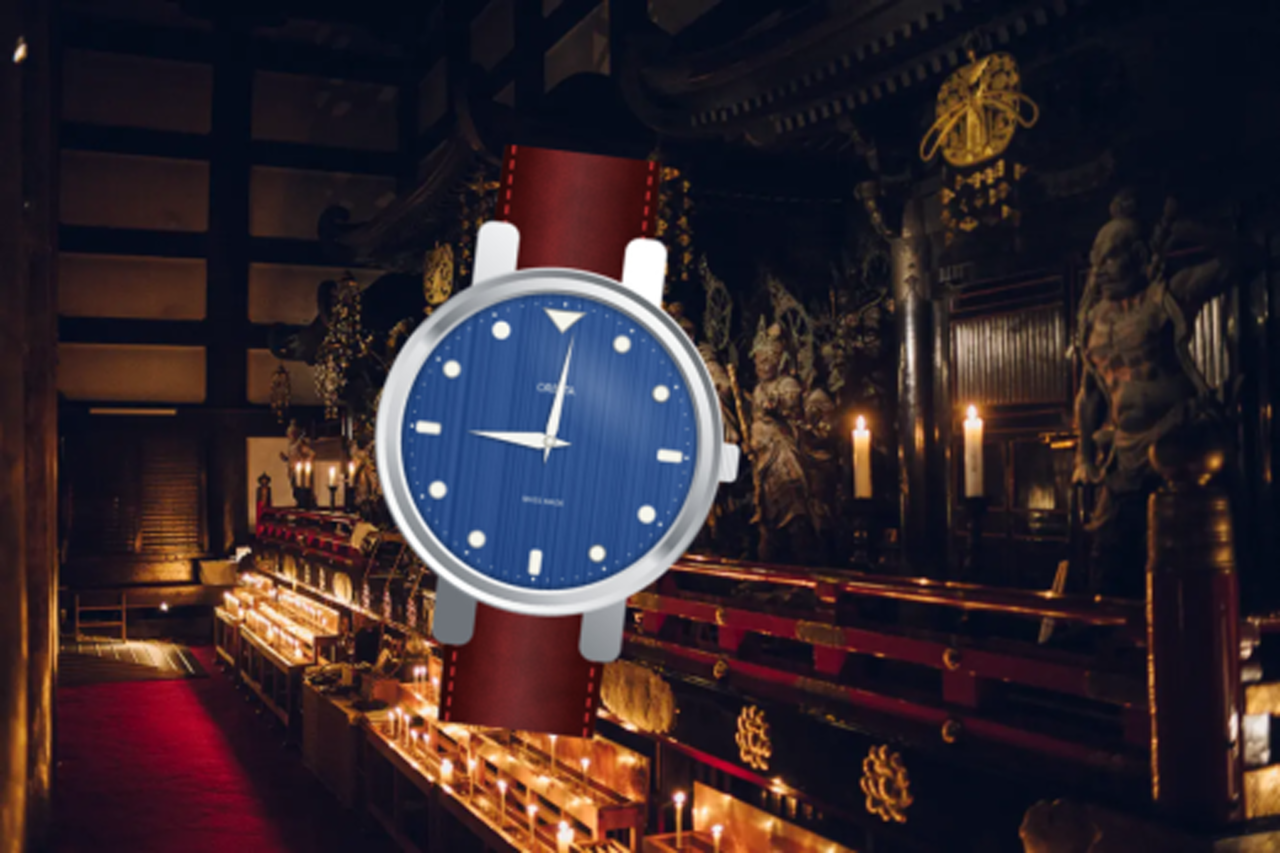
9:01
